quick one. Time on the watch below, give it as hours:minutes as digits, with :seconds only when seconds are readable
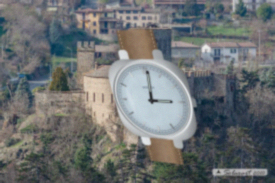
3:01
